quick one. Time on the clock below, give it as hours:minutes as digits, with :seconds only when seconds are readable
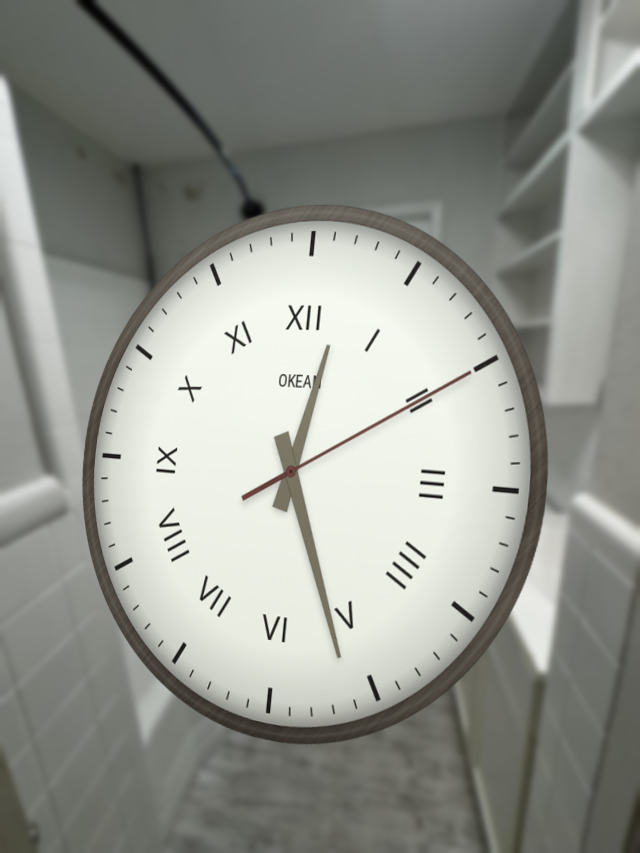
12:26:10
